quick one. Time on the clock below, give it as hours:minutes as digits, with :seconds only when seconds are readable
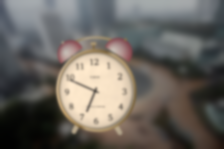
6:49
